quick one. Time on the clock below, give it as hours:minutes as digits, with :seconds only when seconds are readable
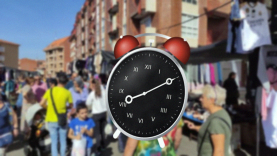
8:10
